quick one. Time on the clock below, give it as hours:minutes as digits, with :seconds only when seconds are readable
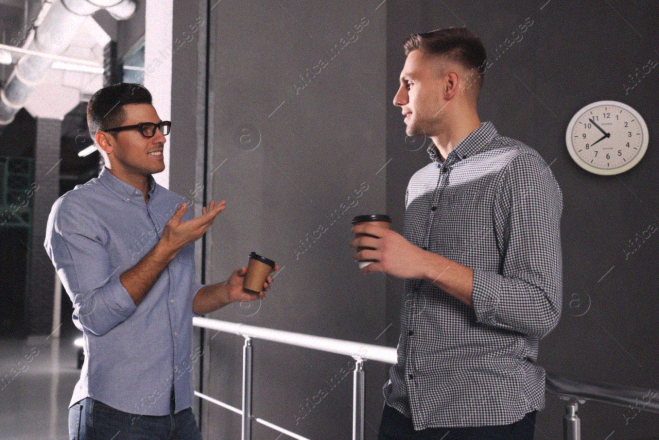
7:53
